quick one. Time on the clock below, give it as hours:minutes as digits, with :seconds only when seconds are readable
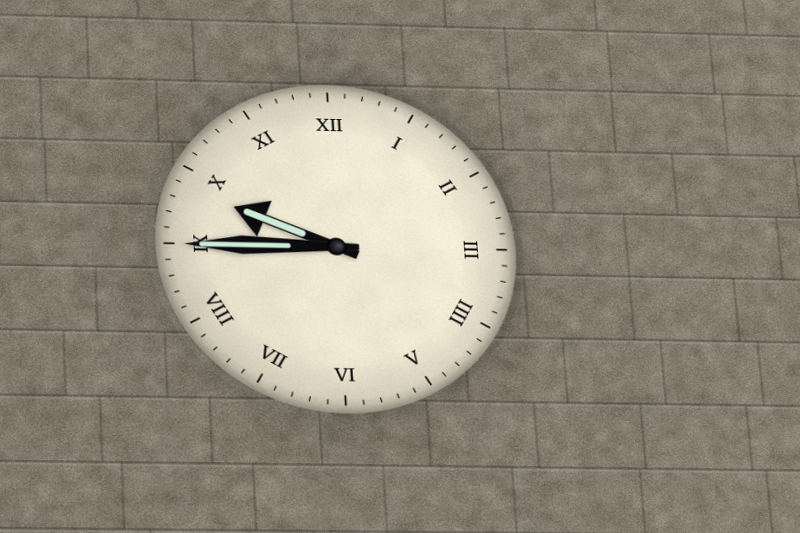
9:45
